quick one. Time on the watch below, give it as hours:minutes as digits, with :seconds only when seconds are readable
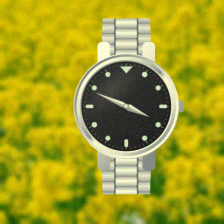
3:49
